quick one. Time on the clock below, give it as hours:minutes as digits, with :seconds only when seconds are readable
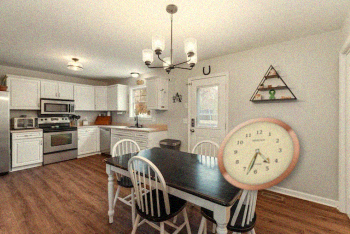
4:33
